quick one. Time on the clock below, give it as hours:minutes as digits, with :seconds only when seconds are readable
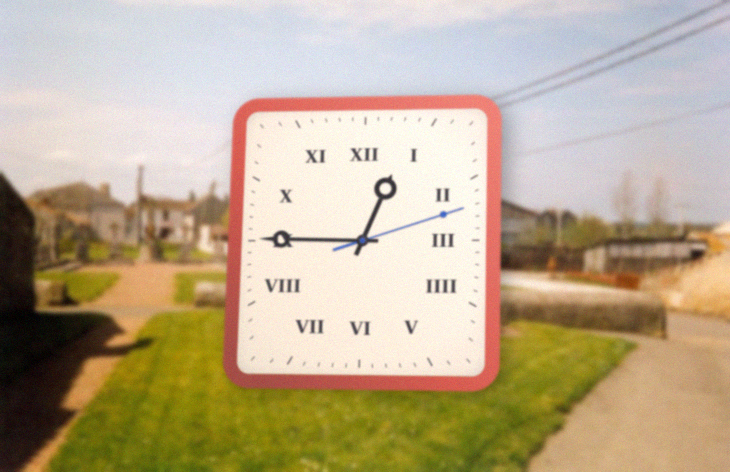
12:45:12
